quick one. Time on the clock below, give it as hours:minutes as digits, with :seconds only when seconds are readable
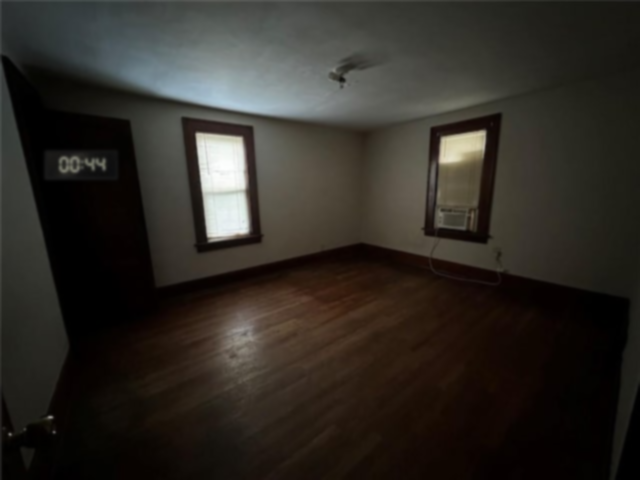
0:44
